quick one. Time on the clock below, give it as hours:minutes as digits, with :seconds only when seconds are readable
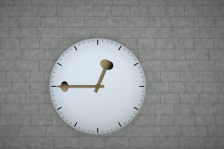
12:45
